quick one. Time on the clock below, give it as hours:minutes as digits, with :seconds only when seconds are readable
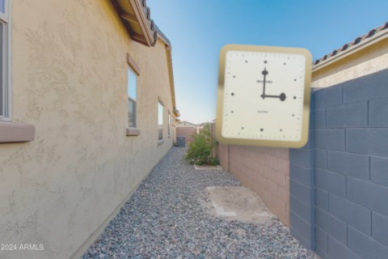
3:00
